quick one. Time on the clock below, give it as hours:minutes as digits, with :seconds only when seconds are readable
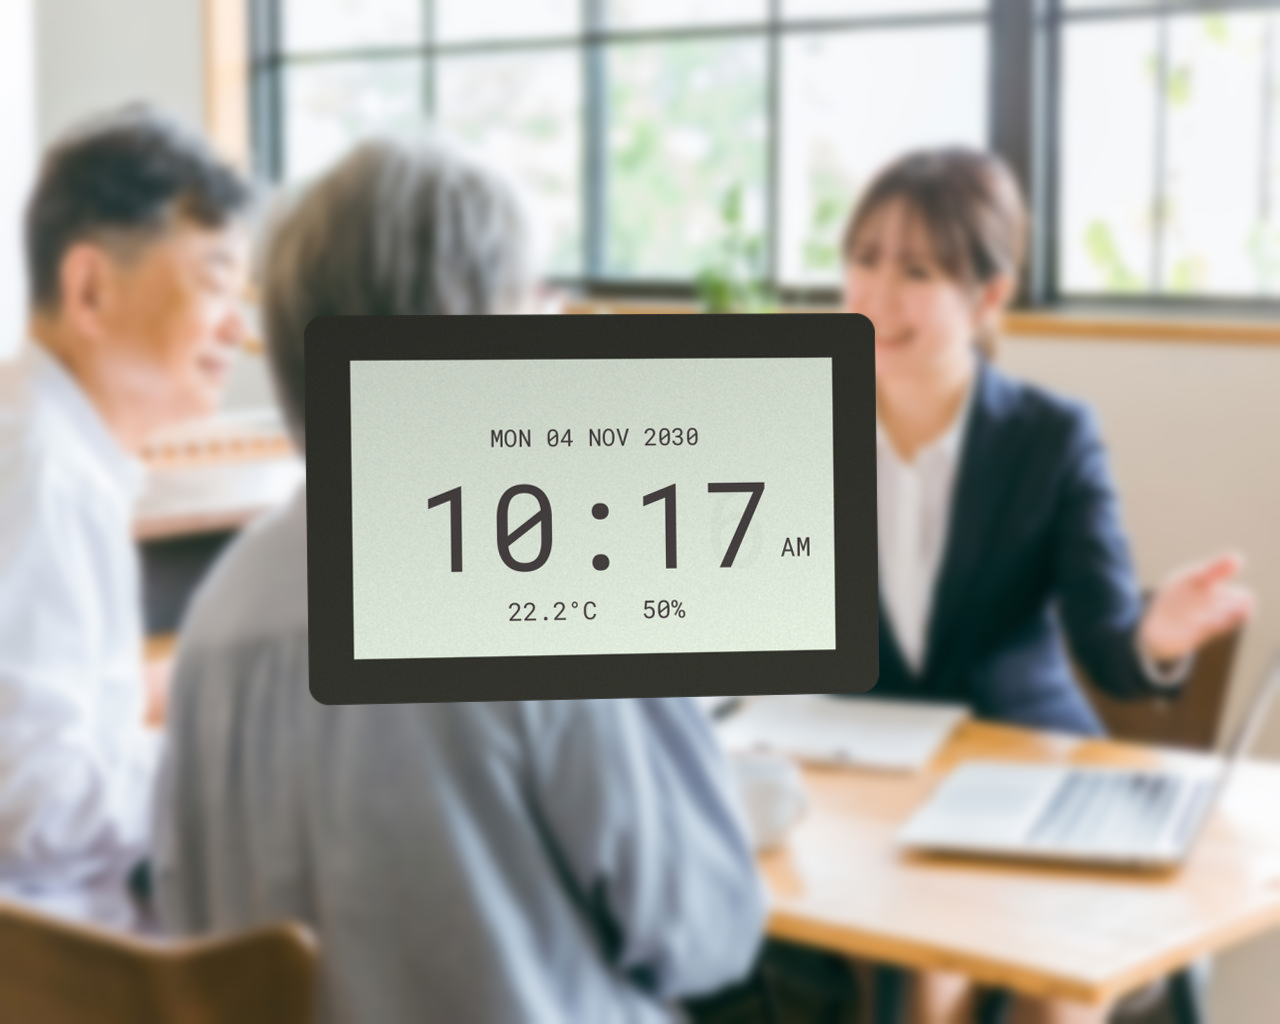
10:17
